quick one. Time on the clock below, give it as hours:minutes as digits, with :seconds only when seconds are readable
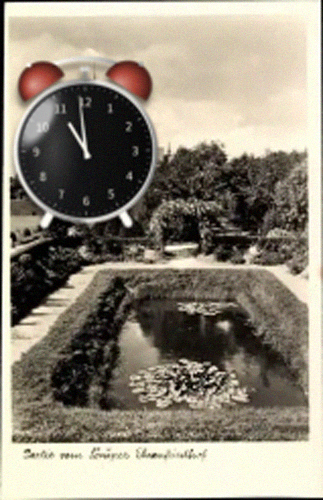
10:59
